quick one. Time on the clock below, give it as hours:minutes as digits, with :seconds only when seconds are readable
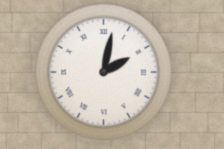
2:02
